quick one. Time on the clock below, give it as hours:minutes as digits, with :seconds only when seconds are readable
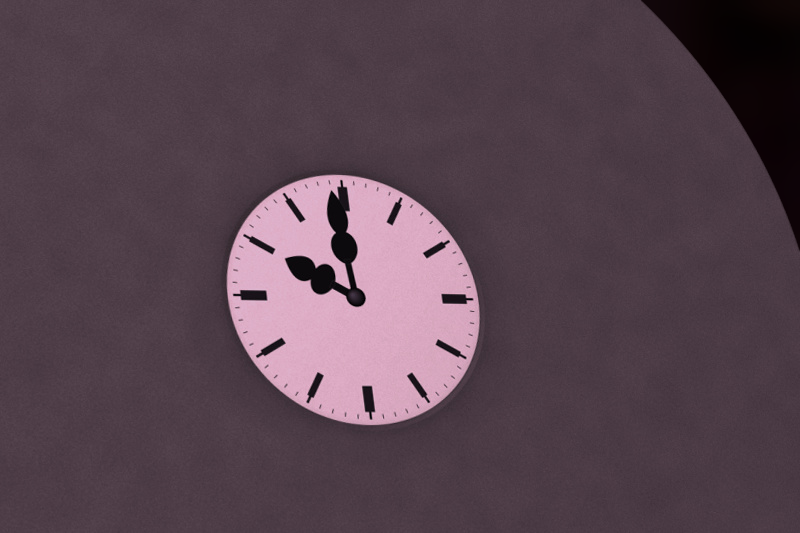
9:59
